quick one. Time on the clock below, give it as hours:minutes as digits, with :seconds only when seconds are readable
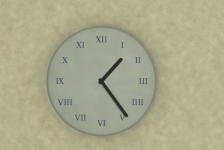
1:24
